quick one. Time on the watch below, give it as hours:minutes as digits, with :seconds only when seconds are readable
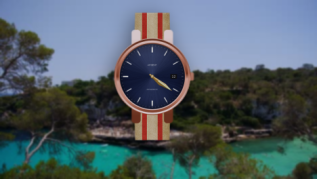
4:21
